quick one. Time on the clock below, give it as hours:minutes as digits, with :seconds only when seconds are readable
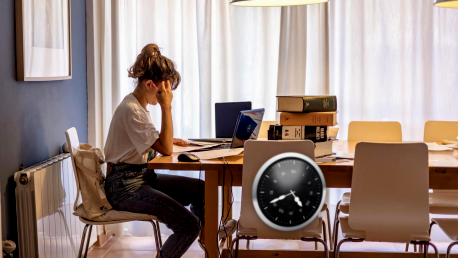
4:41
